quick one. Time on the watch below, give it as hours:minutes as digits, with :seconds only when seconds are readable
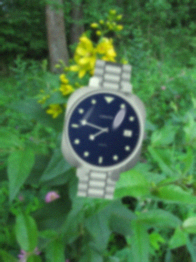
7:47
